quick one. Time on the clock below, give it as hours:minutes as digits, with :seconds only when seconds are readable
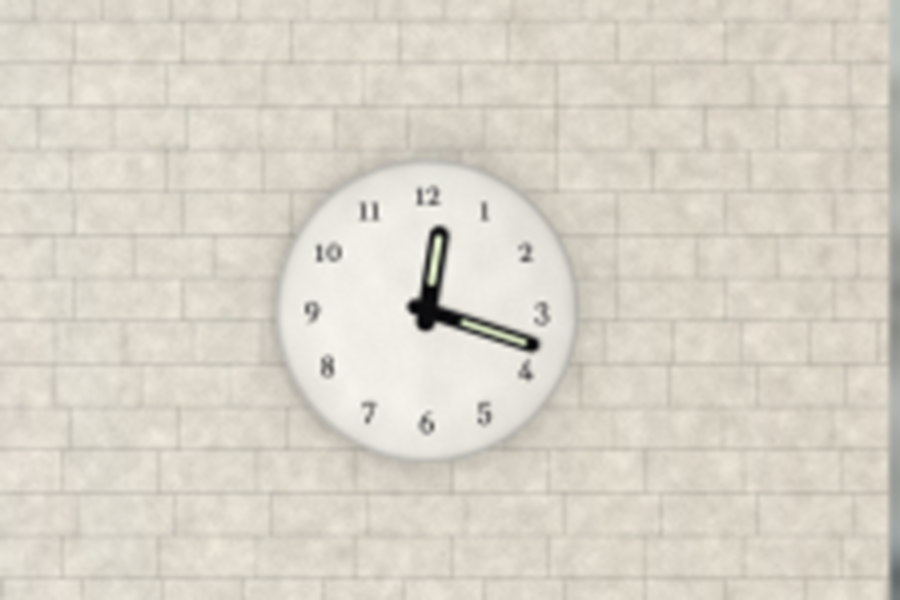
12:18
